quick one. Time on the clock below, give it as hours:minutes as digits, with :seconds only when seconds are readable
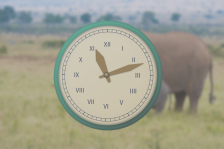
11:12
